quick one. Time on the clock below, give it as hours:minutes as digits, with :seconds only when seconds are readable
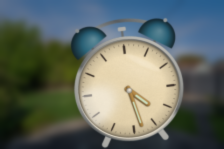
4:28
